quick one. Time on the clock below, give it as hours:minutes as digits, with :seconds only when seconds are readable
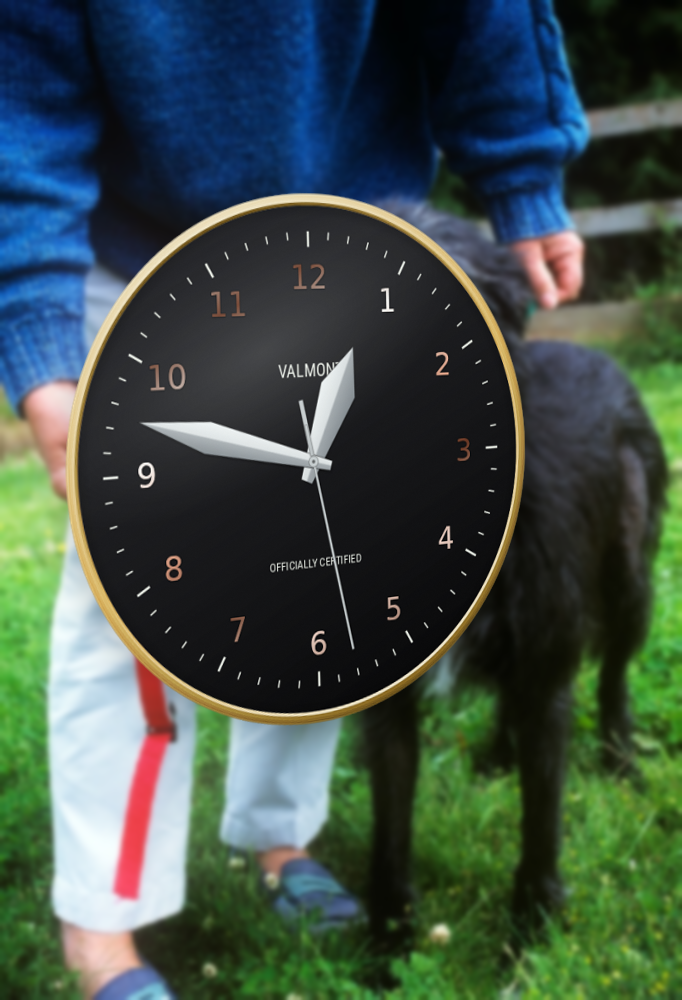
12:47:28
